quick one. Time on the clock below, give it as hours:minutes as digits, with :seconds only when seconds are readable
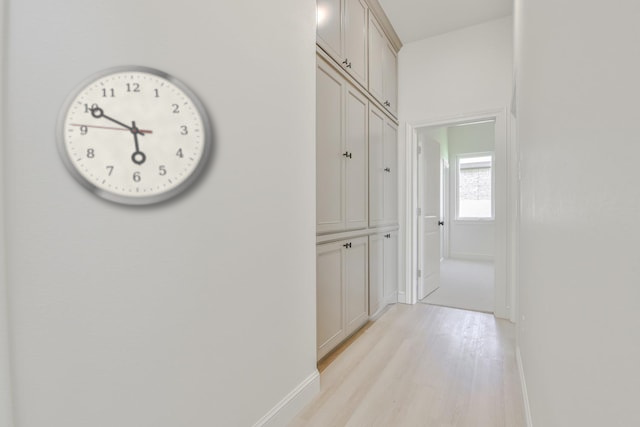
5:49:46
